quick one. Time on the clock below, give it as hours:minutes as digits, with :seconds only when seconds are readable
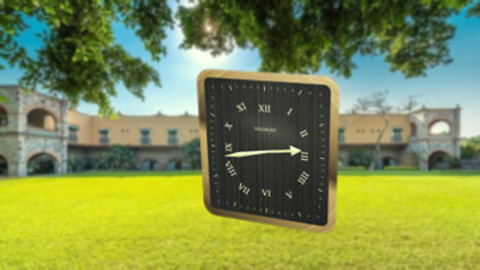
2:43
